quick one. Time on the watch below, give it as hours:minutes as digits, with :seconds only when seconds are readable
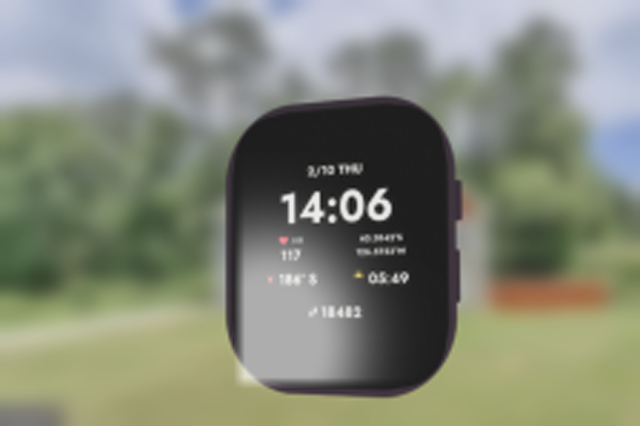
14:06
